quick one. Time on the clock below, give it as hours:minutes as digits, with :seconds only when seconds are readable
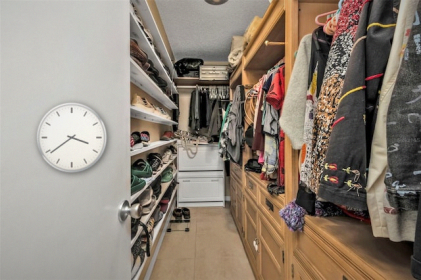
3:39
